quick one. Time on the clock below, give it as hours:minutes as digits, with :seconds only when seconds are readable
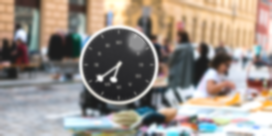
6:39
